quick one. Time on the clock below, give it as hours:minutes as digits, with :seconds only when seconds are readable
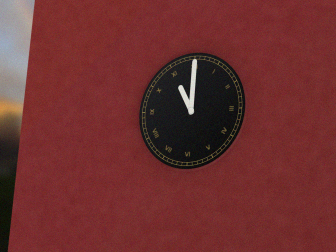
11:00
